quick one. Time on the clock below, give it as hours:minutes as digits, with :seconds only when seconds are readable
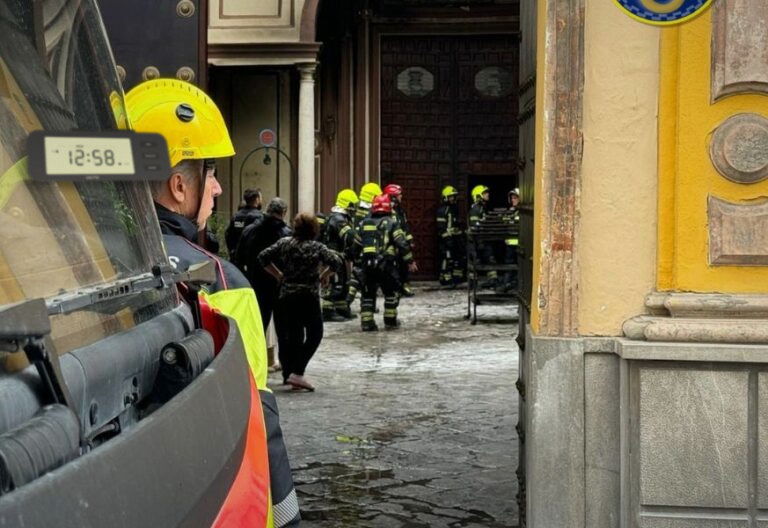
12:58
